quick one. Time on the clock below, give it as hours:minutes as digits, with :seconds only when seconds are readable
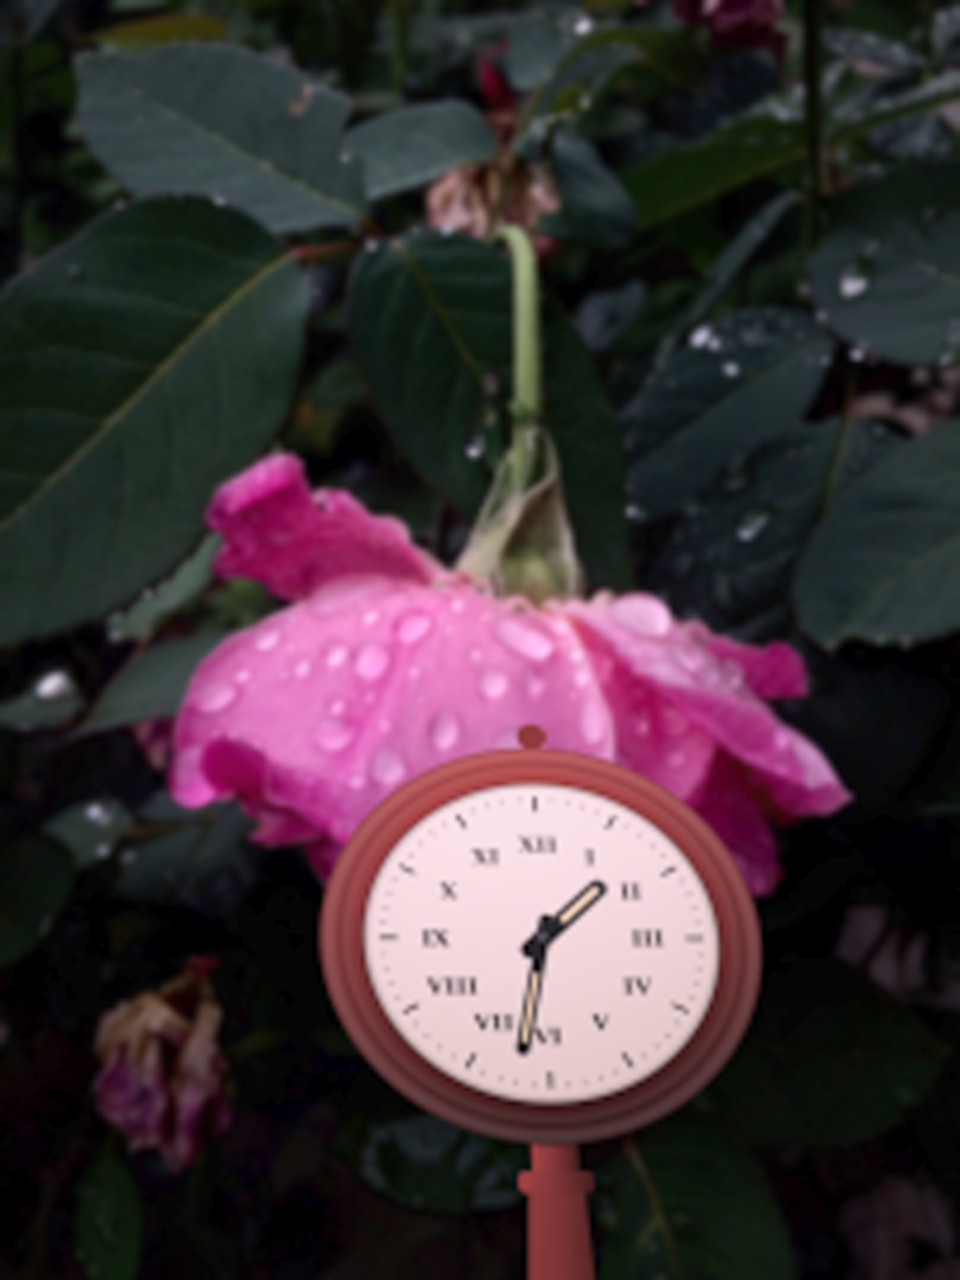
1:32
